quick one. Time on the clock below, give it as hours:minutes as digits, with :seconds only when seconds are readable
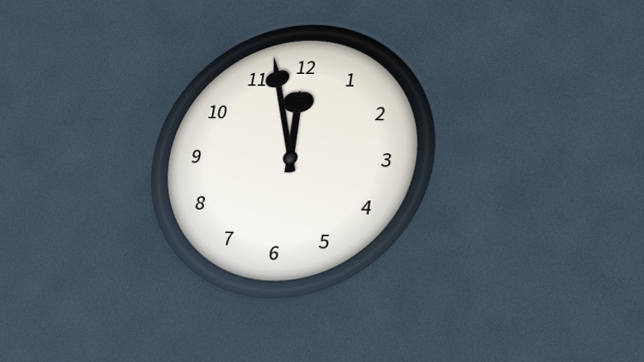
11:57
